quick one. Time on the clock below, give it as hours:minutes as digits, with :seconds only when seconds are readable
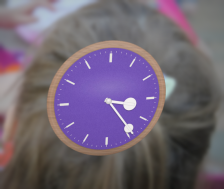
3:24
